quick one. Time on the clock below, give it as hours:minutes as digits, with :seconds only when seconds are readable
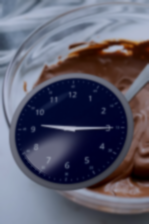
9:15
